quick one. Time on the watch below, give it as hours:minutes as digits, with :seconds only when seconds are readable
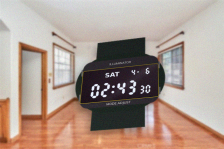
2:43:30
